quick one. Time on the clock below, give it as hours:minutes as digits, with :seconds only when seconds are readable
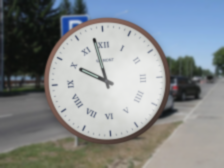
9:58
